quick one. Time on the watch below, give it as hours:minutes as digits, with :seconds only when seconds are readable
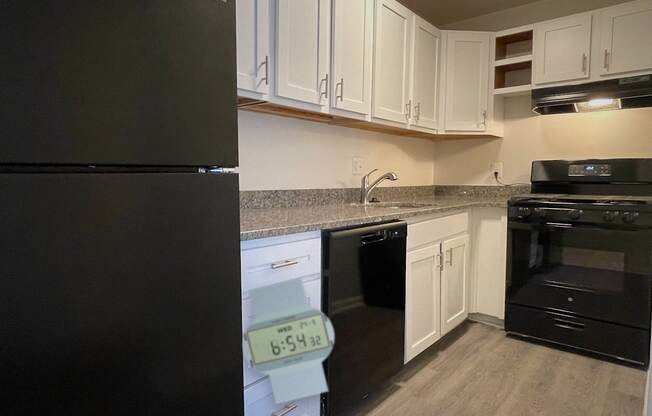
6:54
